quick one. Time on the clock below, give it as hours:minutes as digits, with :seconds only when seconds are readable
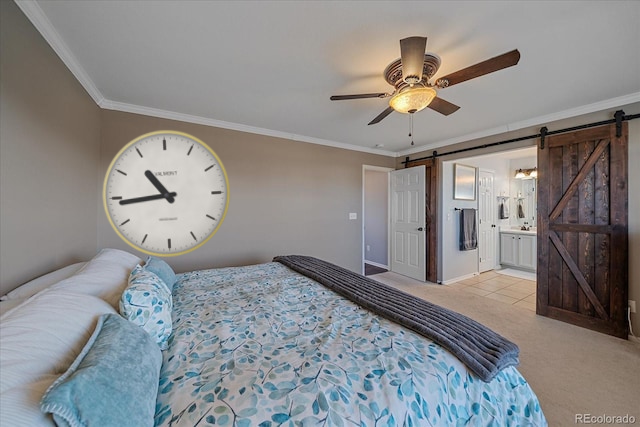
10:44
